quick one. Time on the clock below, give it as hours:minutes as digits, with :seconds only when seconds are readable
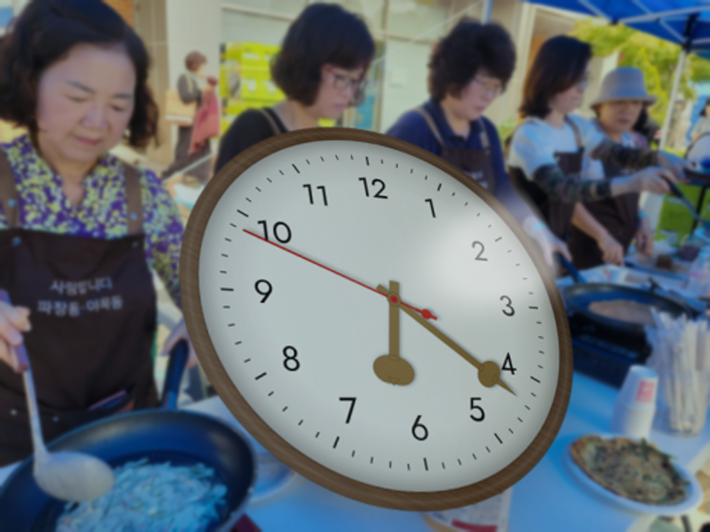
6:21:49
